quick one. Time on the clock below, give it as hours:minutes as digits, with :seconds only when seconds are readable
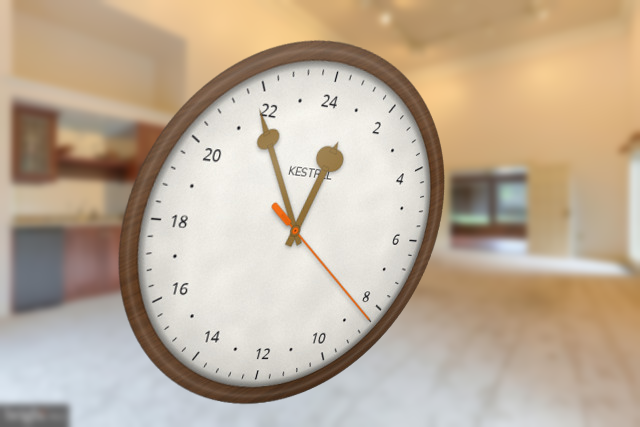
0:54:21
